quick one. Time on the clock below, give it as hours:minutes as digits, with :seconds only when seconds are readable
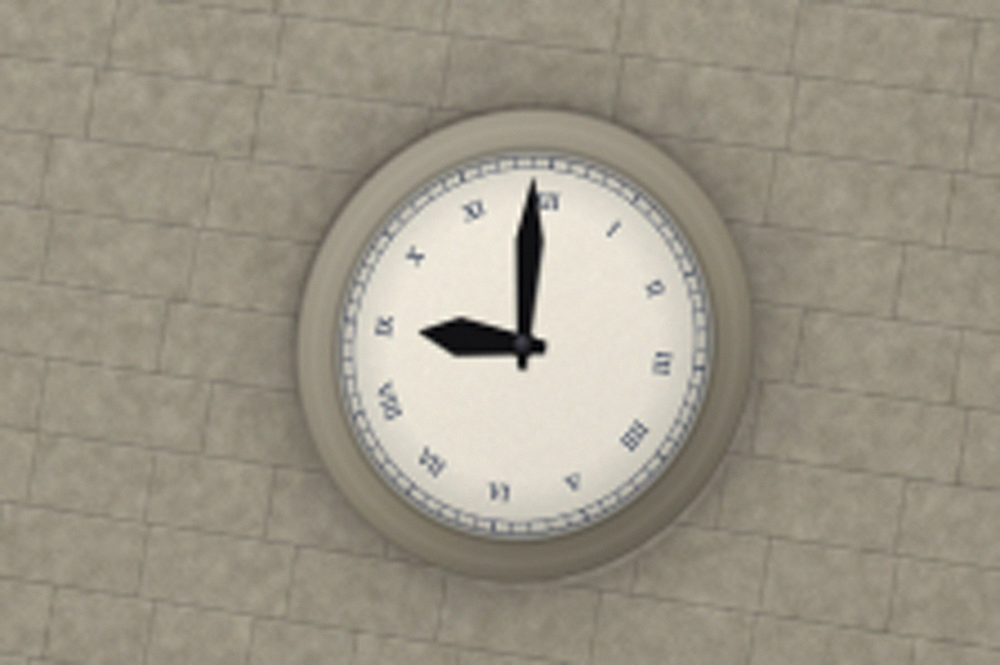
8:59
